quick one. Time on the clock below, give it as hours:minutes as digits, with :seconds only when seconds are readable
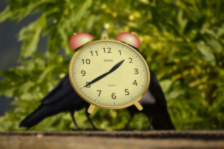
1:40
